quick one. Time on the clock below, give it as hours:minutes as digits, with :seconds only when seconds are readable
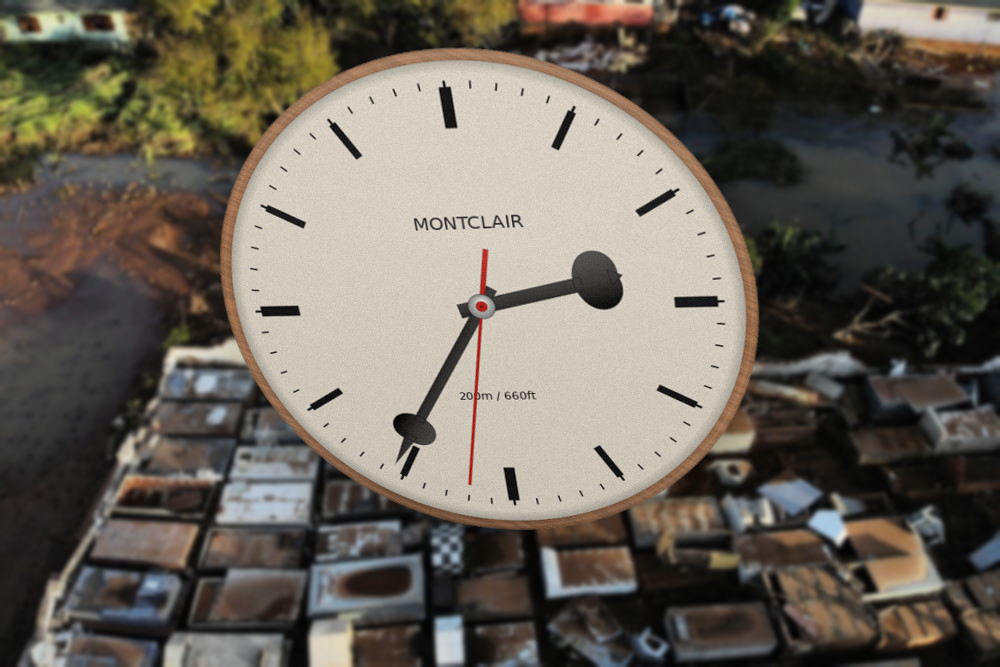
2:35:32
